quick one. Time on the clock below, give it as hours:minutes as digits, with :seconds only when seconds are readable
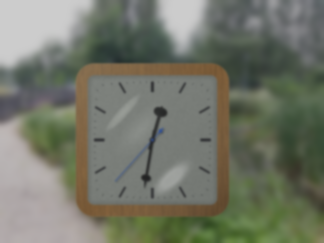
12:31:37
